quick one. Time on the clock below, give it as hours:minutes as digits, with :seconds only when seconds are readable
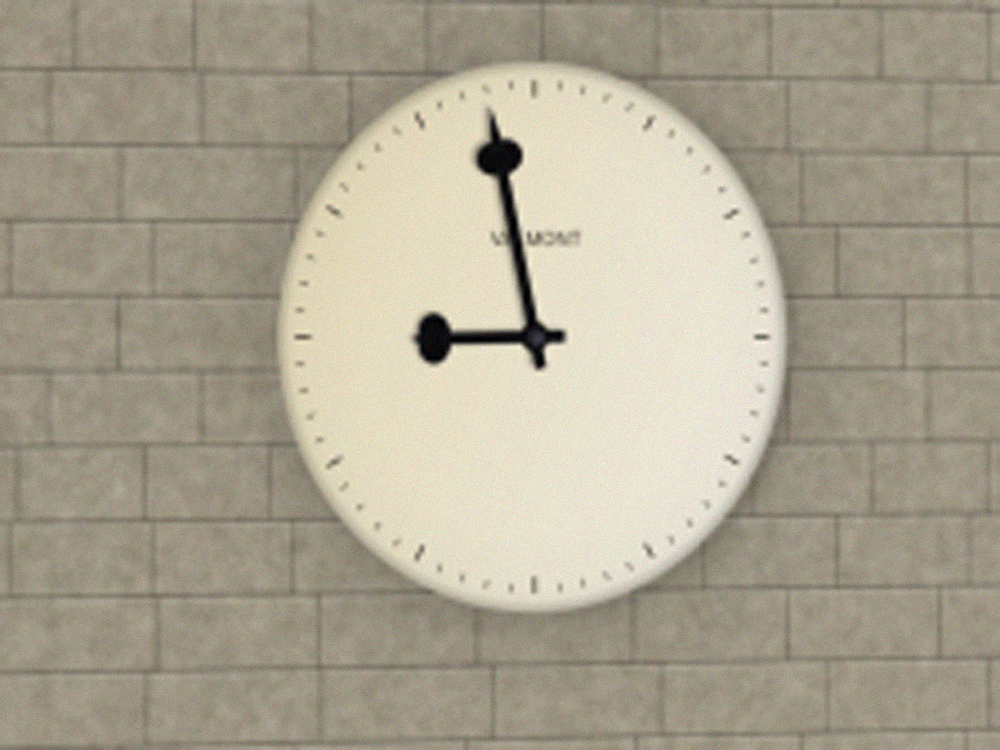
8:58
